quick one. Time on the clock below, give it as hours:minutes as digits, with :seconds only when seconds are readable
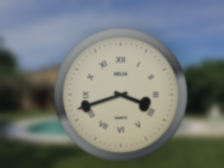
3:42
